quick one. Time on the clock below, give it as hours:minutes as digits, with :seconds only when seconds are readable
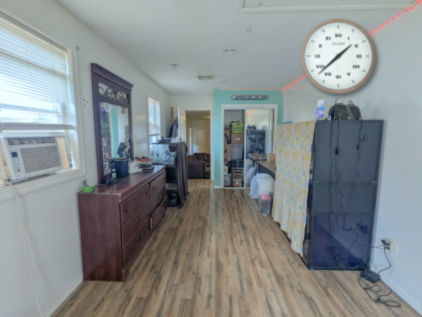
1:38
